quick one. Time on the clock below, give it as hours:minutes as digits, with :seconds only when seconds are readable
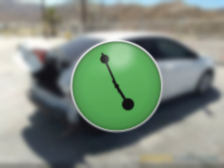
4:56
